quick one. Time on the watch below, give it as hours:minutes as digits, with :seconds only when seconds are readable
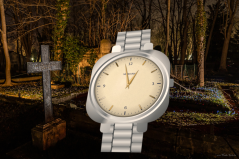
12:58
